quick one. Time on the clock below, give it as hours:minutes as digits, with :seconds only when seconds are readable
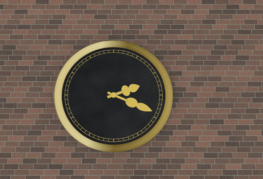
2:19
